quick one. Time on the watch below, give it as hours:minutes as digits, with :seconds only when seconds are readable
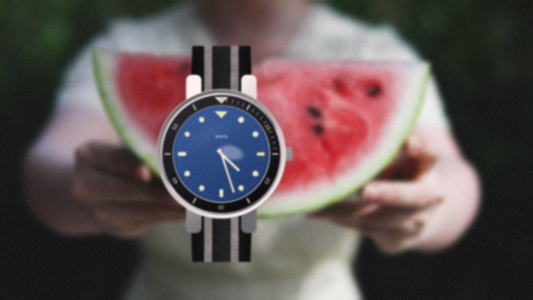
4:27
